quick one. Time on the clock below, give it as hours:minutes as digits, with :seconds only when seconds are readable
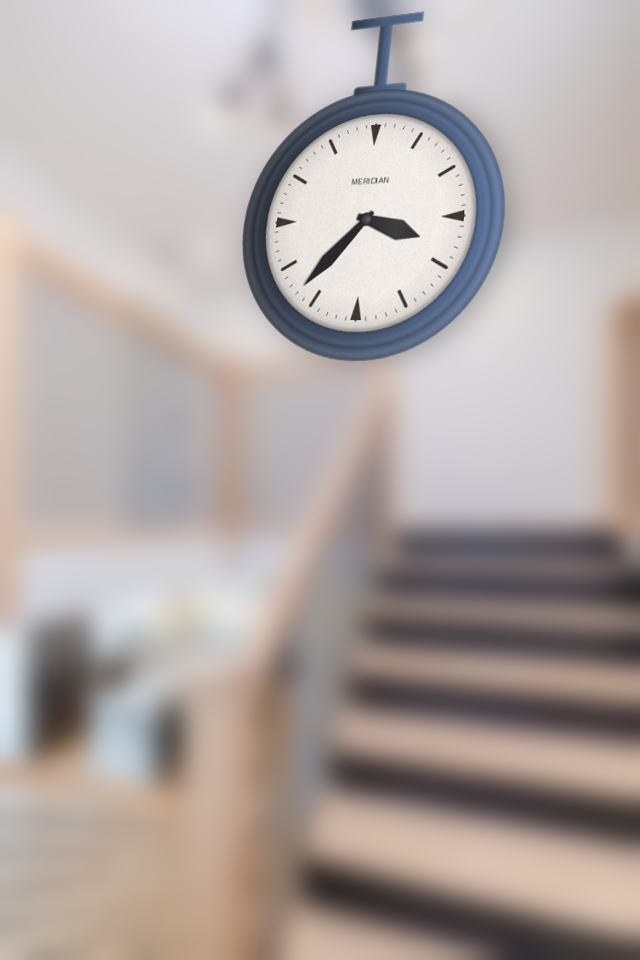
3:37
